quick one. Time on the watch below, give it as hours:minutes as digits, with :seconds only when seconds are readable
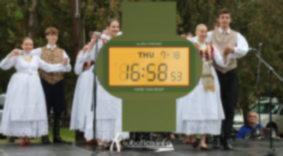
16:58
